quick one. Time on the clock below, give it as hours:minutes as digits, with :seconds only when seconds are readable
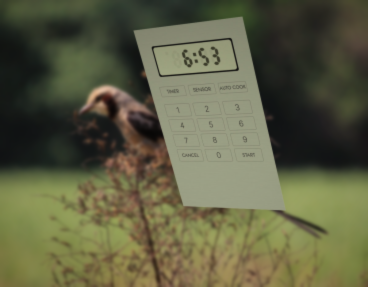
6:53
